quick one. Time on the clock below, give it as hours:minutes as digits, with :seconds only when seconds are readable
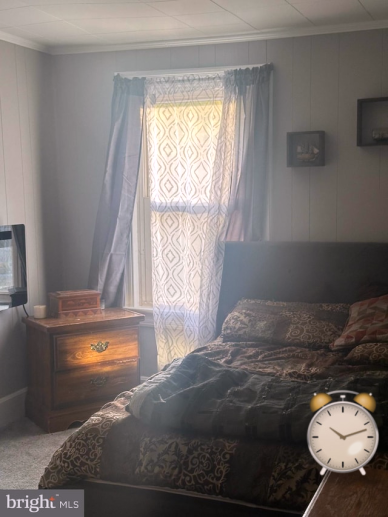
10:12
